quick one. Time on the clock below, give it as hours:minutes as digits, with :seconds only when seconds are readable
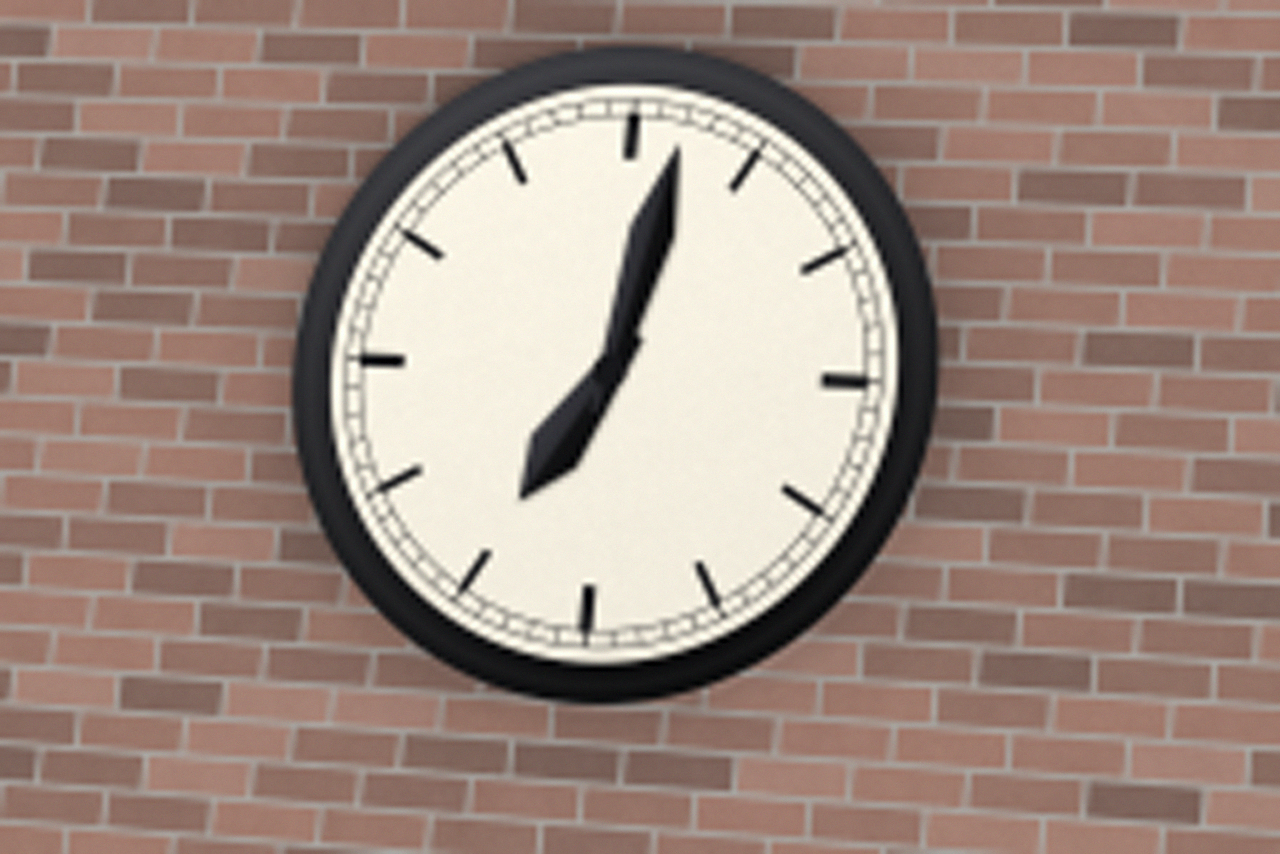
7:02
